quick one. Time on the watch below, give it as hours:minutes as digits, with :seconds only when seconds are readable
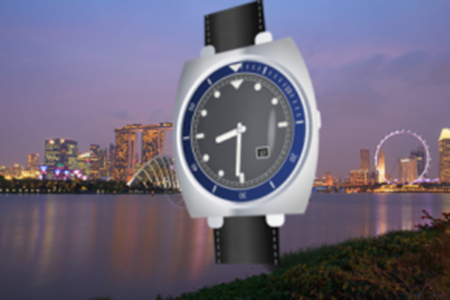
8:31
